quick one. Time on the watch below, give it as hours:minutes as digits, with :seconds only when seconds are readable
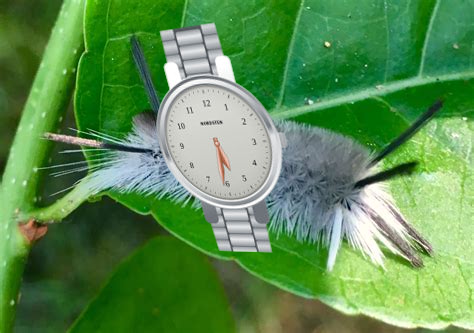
5:31
